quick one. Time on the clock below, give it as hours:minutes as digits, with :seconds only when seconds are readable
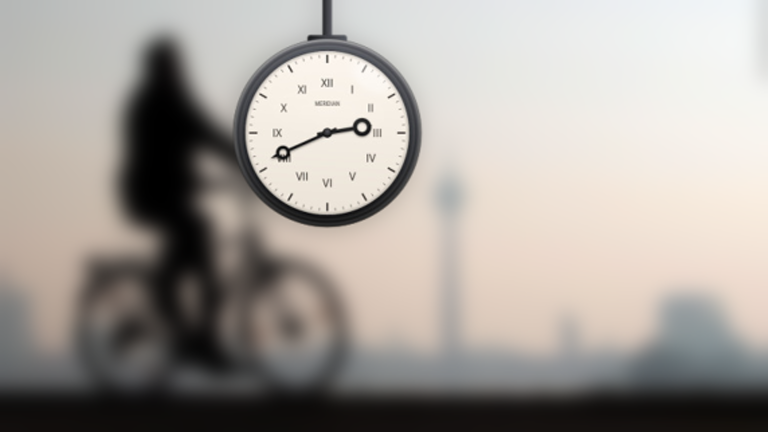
2:41
